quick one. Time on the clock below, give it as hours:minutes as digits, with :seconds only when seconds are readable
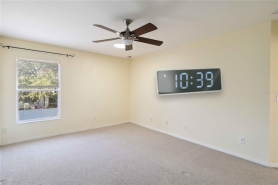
10:39
